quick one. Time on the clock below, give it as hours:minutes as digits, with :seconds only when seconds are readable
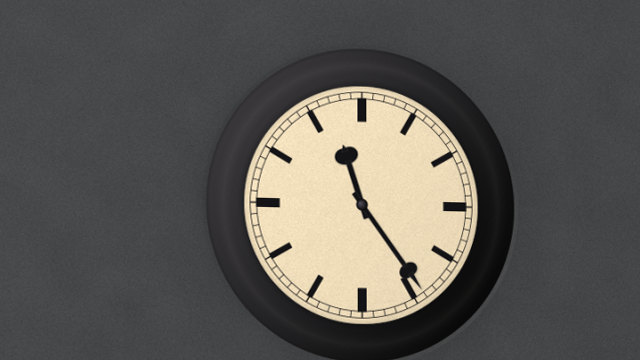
11:24
